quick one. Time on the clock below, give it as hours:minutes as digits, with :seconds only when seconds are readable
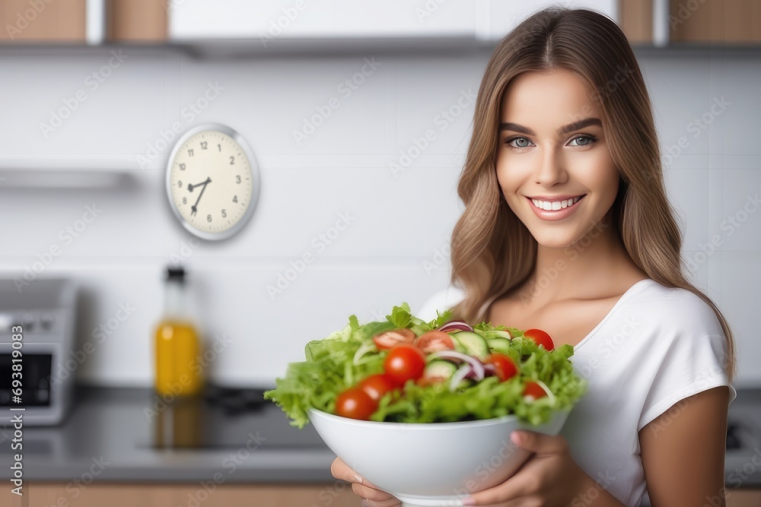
8:36
